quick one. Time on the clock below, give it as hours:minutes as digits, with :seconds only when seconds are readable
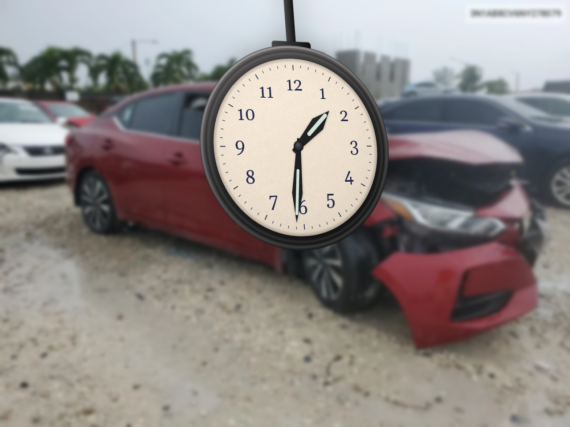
1:31
